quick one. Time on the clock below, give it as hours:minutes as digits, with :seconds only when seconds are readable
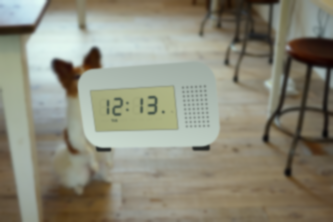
12:13
